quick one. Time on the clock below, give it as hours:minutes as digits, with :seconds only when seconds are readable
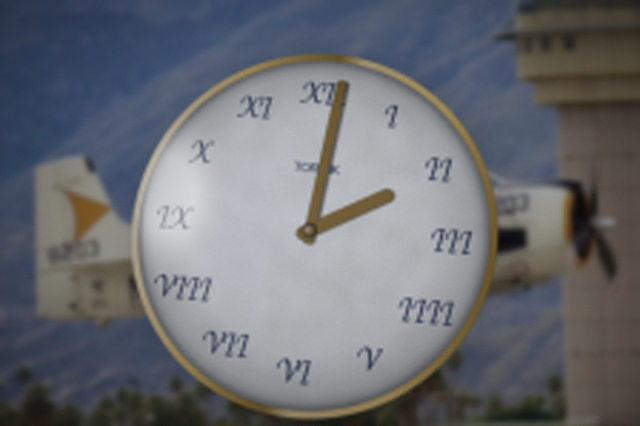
2:01
